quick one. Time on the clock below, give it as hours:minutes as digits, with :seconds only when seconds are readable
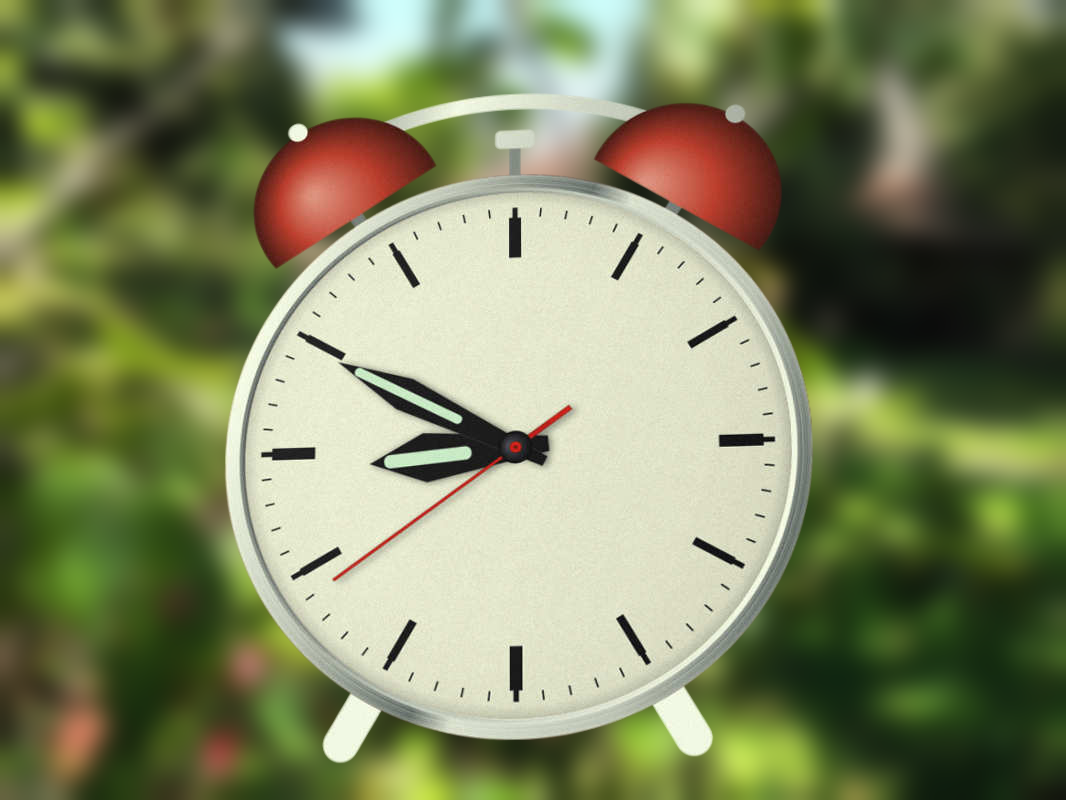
8:49:39
